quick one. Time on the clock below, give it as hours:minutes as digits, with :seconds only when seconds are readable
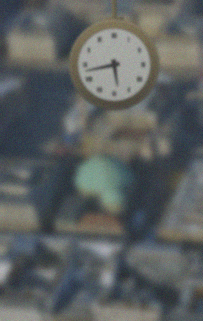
5:43
